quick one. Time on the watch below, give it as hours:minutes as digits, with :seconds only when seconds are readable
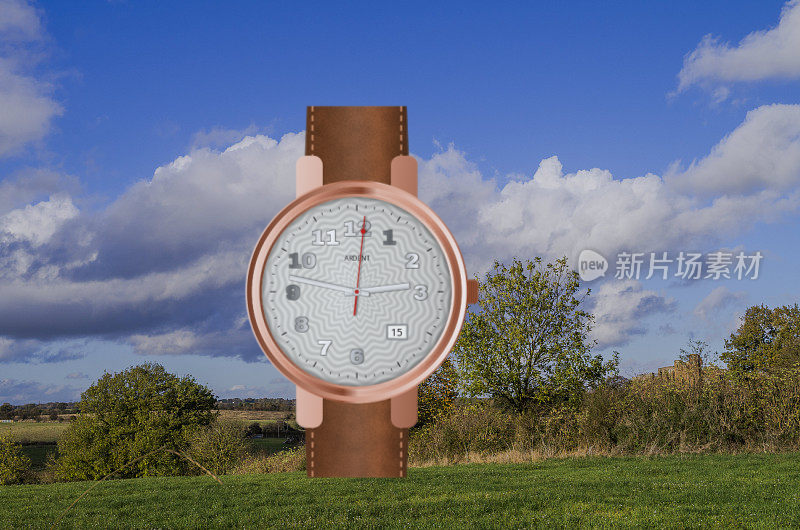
2:47:01
